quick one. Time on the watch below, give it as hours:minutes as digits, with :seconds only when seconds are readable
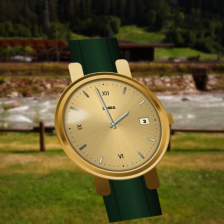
1:58
